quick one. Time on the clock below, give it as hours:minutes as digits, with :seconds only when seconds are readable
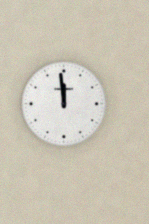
11:59
